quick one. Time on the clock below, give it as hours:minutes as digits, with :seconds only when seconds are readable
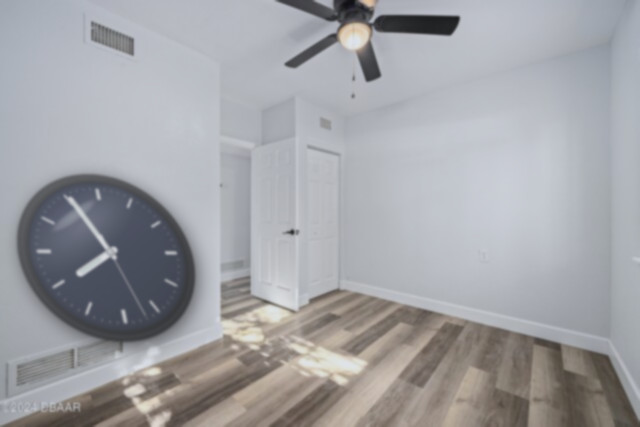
7:55:27
